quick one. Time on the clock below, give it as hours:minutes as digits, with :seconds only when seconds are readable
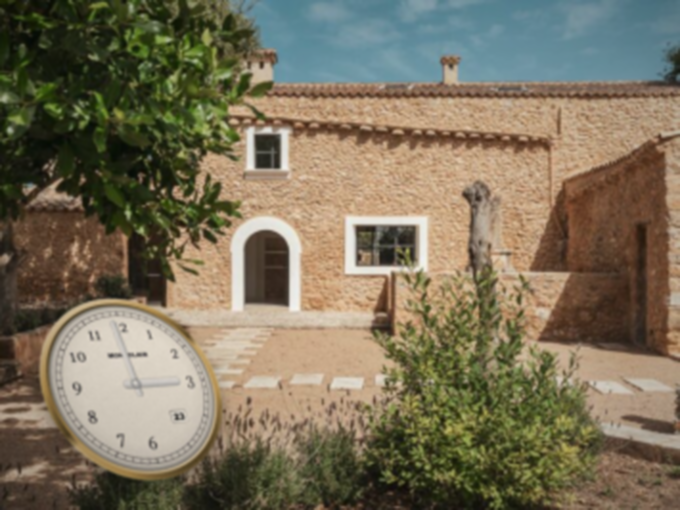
2:59
